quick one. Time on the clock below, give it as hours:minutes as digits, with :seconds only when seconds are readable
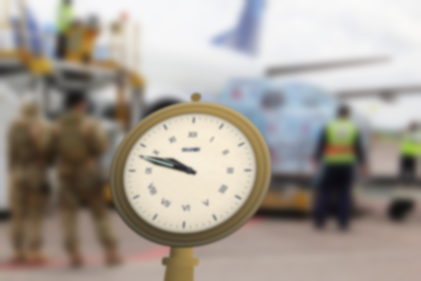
9:48
